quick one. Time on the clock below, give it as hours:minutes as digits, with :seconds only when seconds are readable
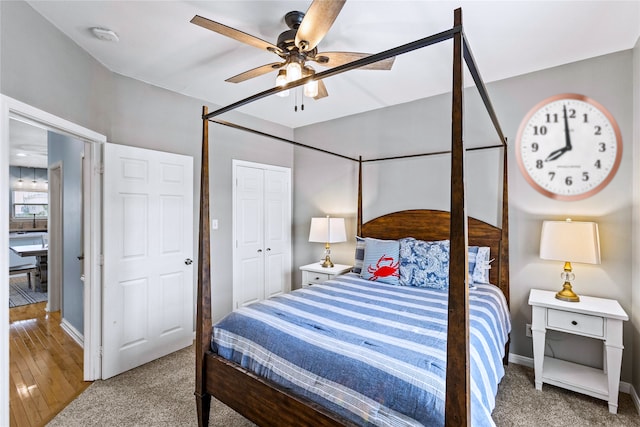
7:59
